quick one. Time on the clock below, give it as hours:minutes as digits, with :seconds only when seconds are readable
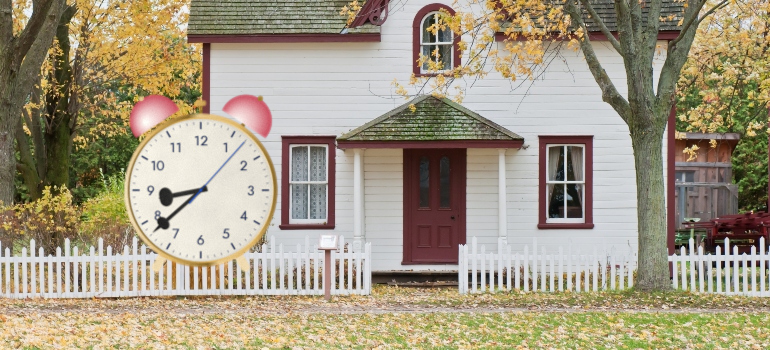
8:38:07
